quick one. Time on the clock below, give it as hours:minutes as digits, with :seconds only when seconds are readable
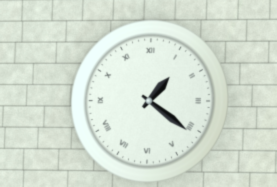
1:21
